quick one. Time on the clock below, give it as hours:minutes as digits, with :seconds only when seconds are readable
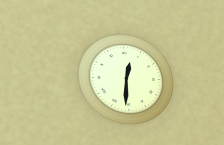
12:31
